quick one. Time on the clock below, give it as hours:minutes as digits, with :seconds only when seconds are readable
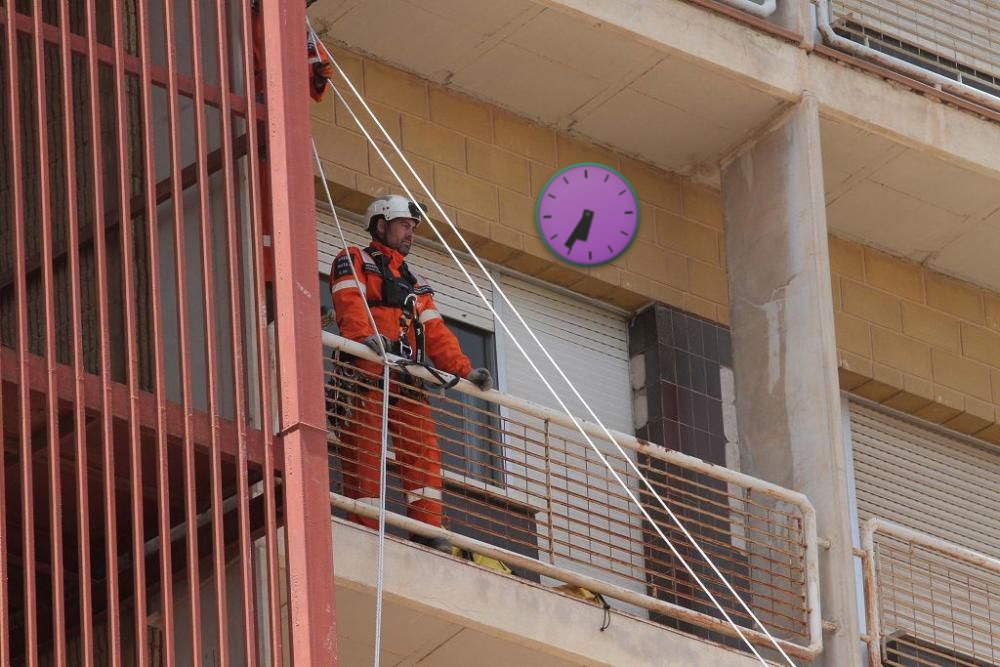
6:36
